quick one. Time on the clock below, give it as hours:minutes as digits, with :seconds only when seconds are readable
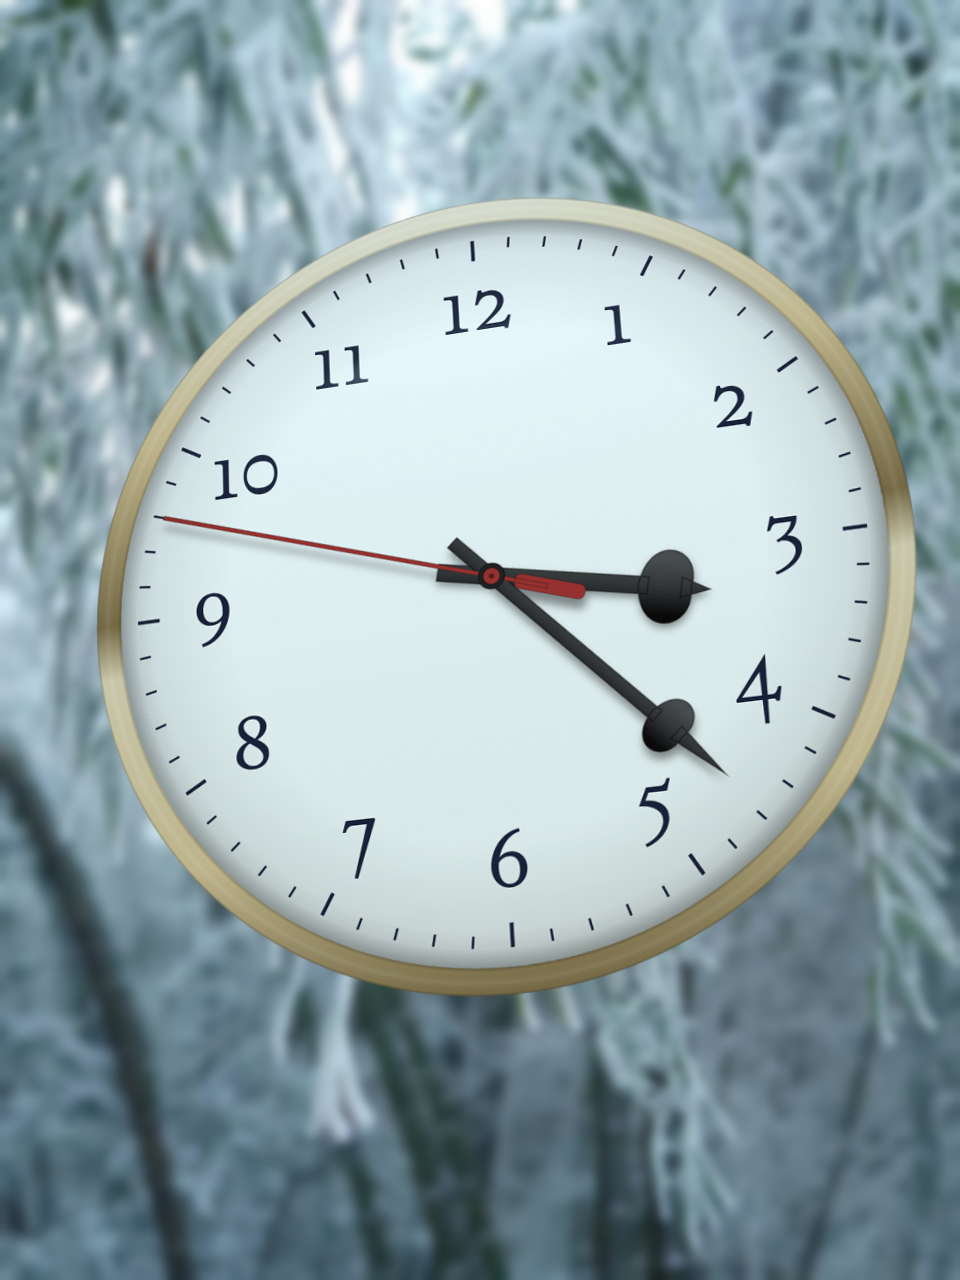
3:22:48
